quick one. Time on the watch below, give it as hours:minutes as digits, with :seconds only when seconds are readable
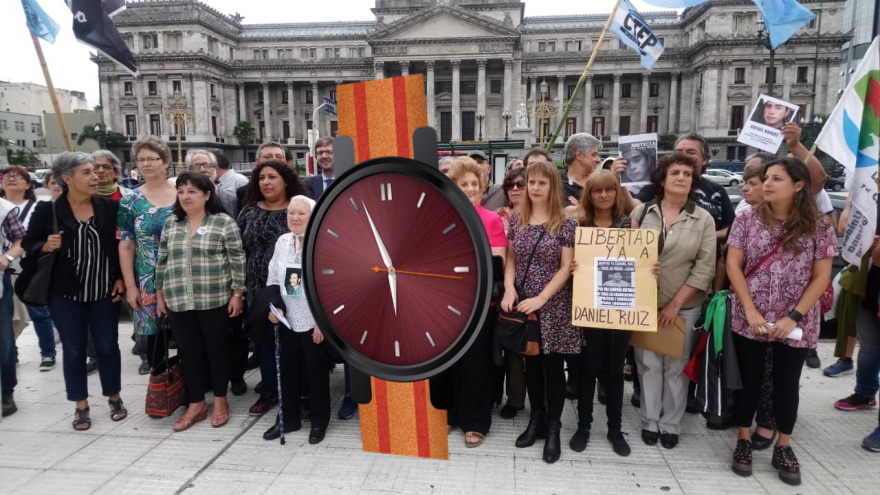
5:56:16
